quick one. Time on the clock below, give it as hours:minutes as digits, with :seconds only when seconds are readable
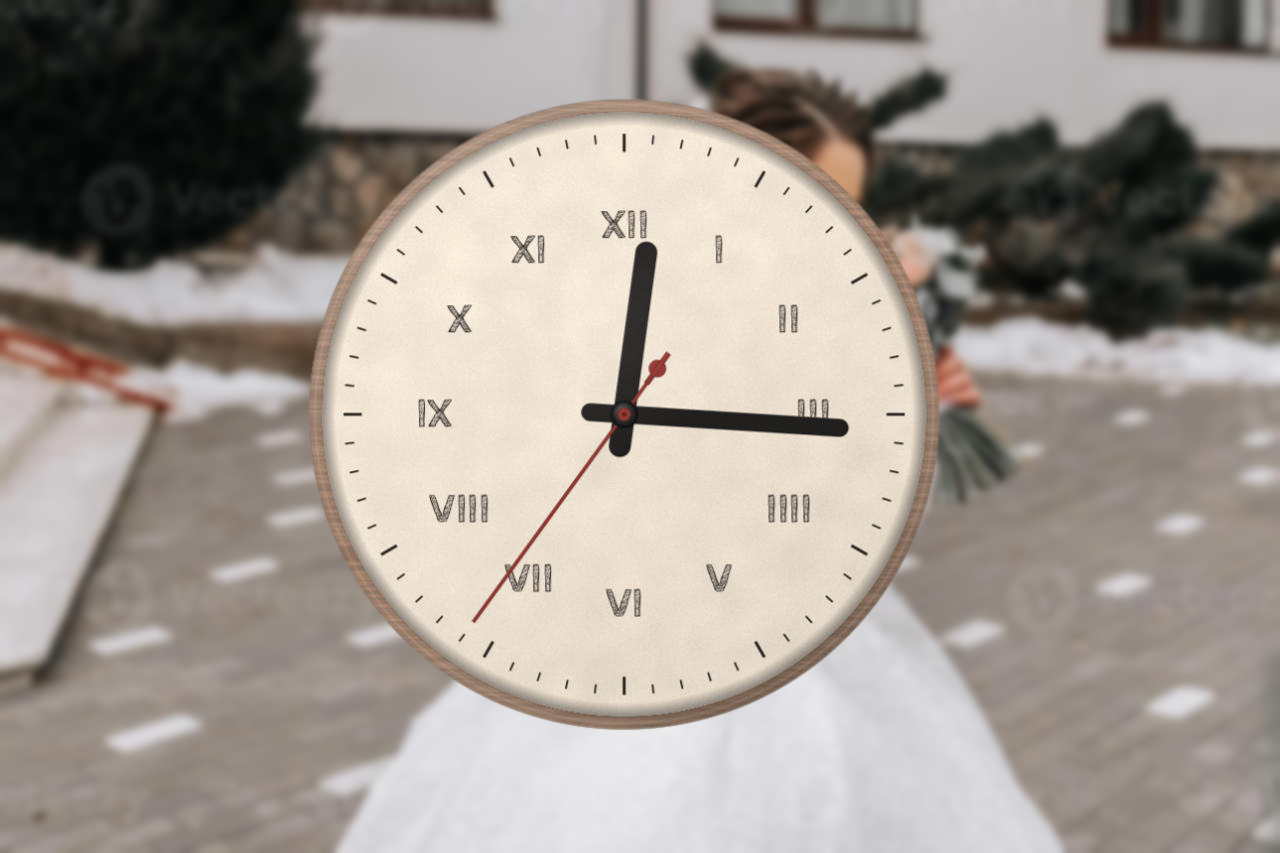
12:15:36
